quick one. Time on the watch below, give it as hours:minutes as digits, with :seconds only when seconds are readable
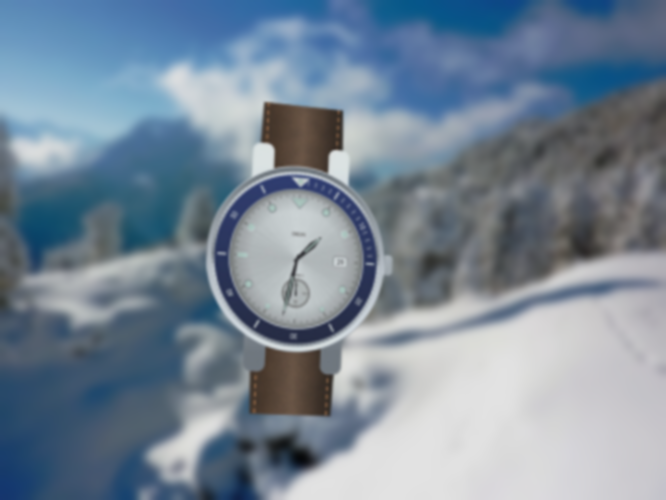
1:32
